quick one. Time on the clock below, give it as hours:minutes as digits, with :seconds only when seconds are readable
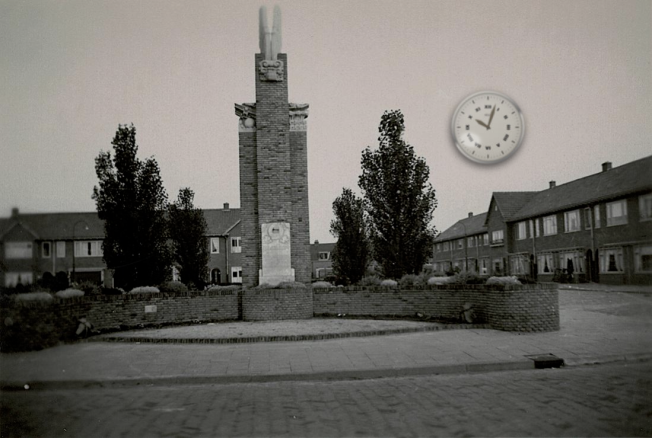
10:03
